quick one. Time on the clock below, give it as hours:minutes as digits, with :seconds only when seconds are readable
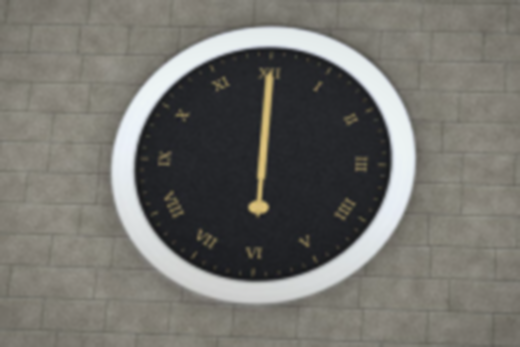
6:00
